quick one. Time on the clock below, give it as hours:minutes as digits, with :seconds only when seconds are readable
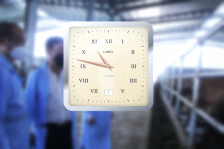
10:47
